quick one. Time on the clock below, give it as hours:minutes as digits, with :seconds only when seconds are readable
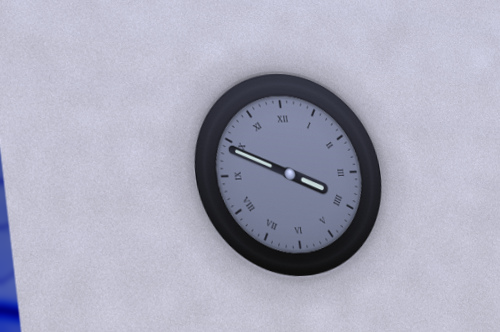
3:49
